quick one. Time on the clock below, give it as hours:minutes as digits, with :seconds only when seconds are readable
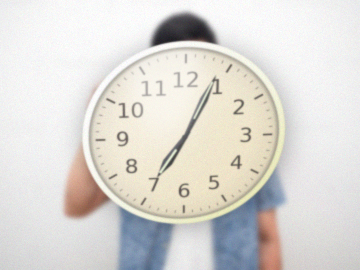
7:04
